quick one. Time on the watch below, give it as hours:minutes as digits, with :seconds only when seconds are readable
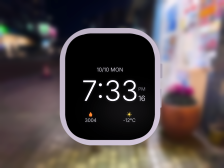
7:33:16
